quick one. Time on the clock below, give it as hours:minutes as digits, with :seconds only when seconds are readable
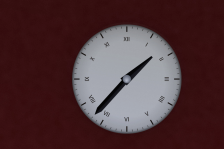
1:37
